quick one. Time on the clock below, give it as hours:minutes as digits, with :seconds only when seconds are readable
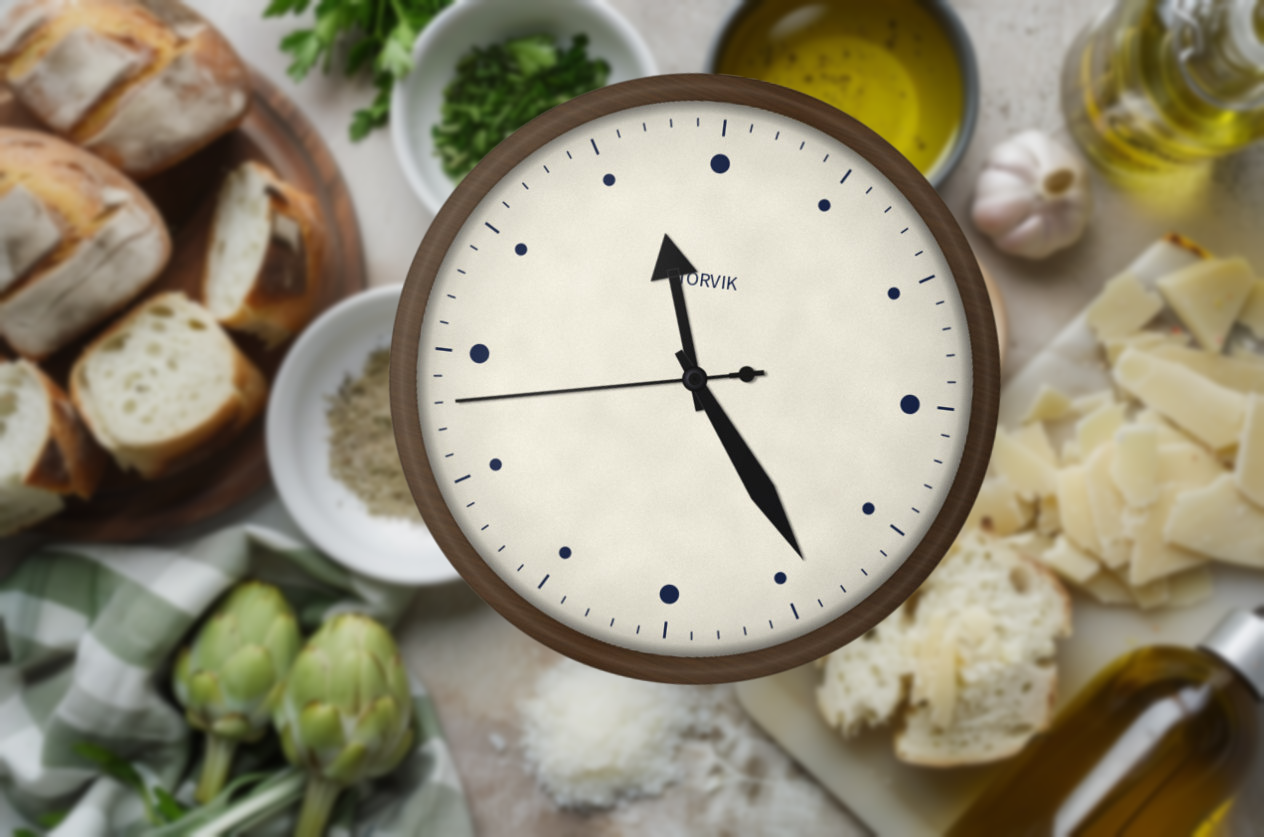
11:23:43
